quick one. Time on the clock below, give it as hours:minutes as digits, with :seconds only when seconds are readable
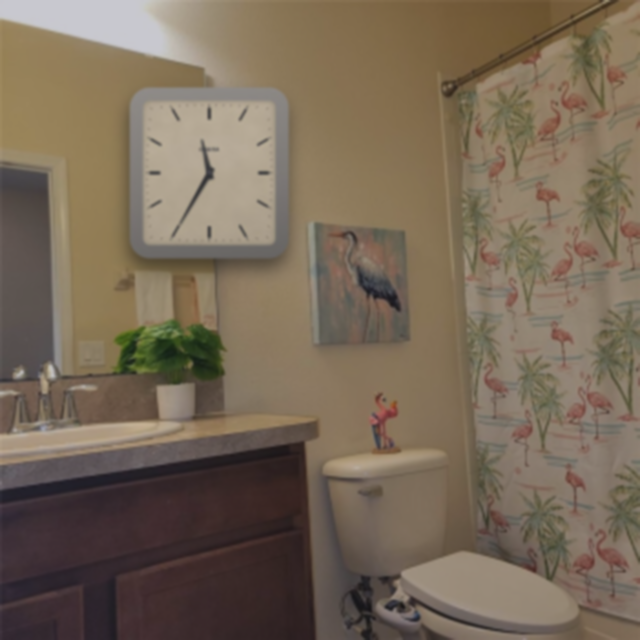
11:35
